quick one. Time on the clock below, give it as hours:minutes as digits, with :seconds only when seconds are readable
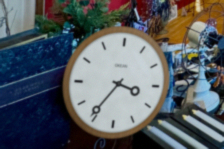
3:36
